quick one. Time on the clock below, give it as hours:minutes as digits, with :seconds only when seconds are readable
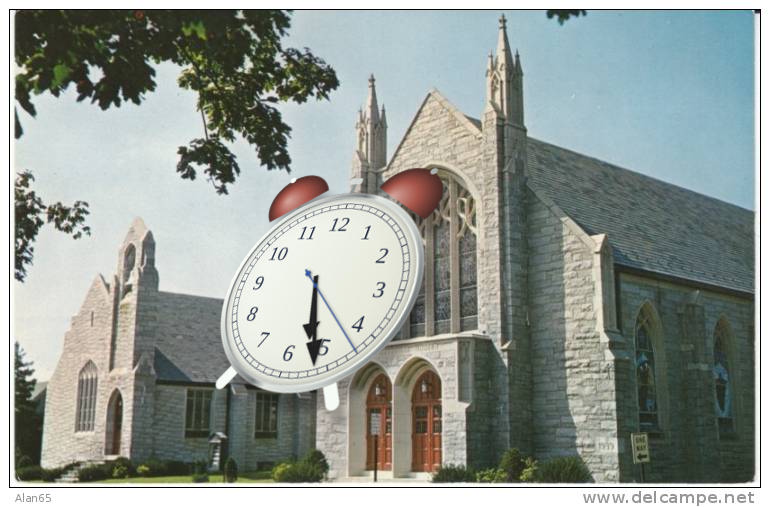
5:26:22
